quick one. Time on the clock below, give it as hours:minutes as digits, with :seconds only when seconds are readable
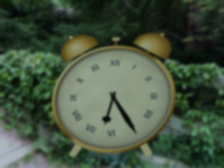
6:25
